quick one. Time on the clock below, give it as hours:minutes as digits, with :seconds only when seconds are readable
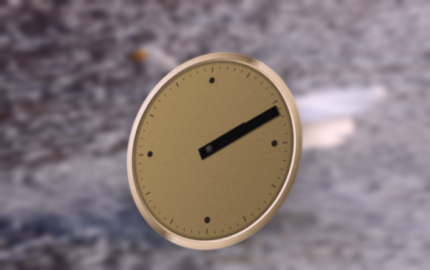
2:11
